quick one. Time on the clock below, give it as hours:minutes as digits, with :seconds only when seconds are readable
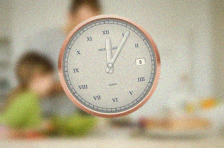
12:06
